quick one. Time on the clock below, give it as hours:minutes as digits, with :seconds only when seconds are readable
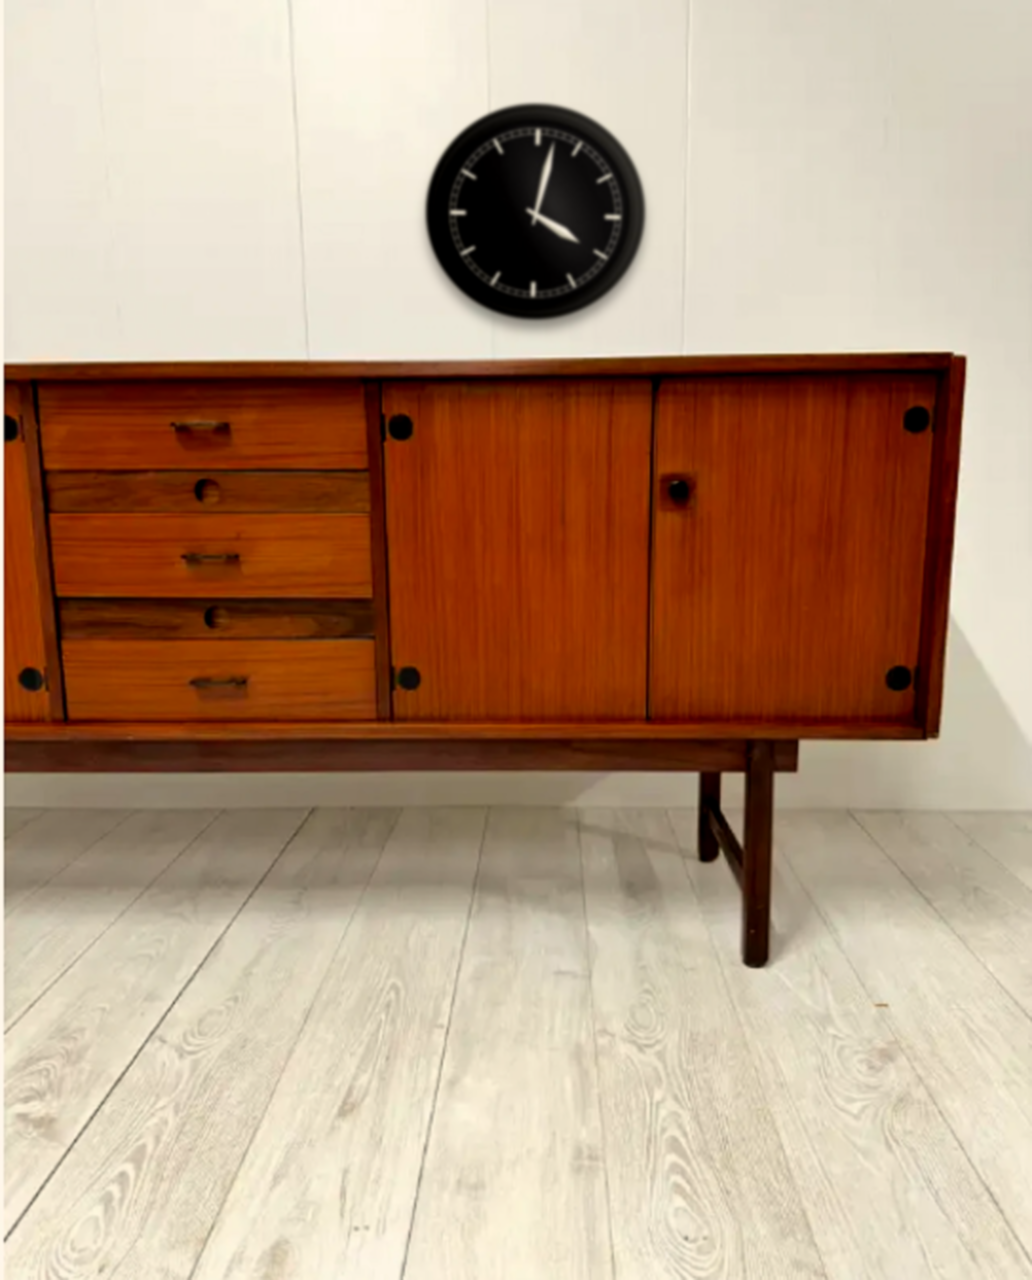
4:02
